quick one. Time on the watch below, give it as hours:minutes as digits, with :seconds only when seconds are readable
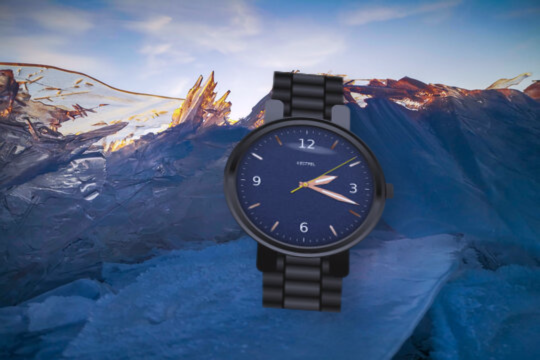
2:18:09
